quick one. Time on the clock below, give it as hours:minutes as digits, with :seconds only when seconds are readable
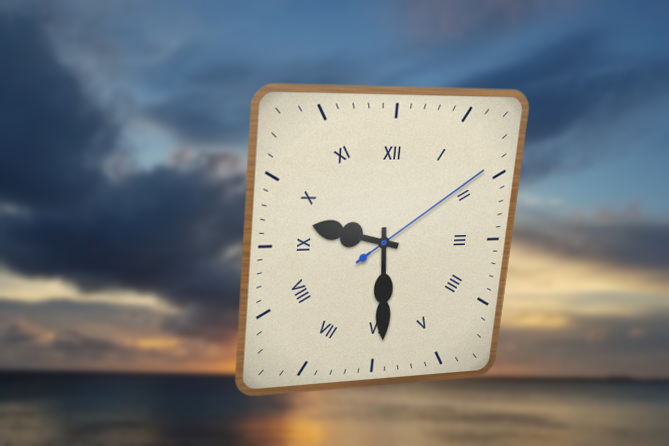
9:29:09
